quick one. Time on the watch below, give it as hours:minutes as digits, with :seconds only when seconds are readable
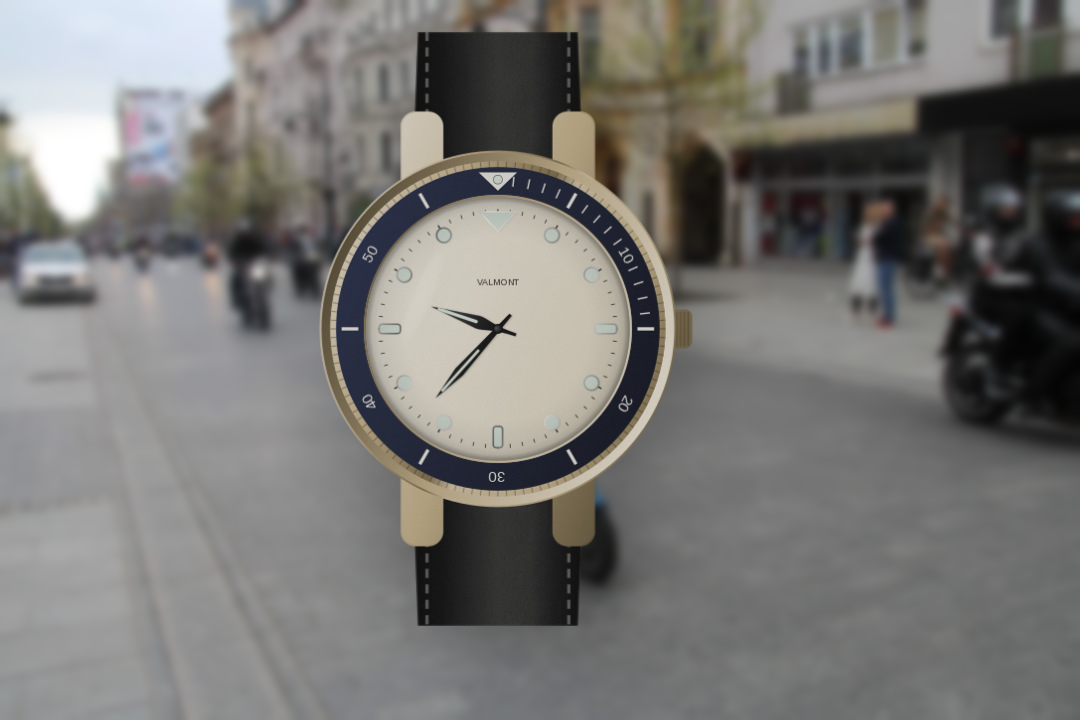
9:37
